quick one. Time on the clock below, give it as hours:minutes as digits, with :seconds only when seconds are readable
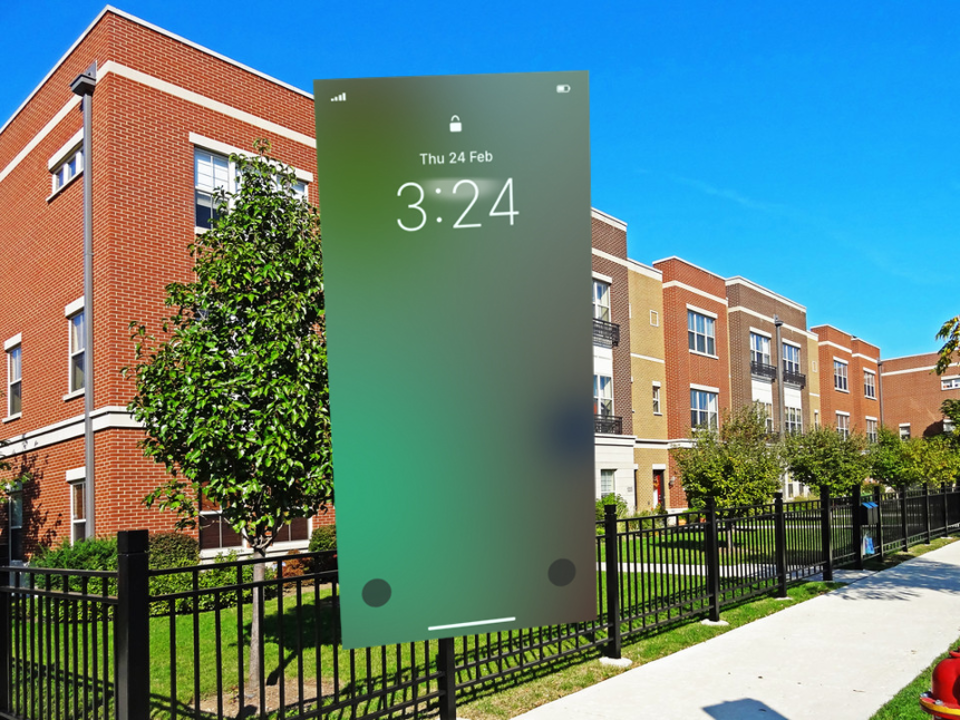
3:24
